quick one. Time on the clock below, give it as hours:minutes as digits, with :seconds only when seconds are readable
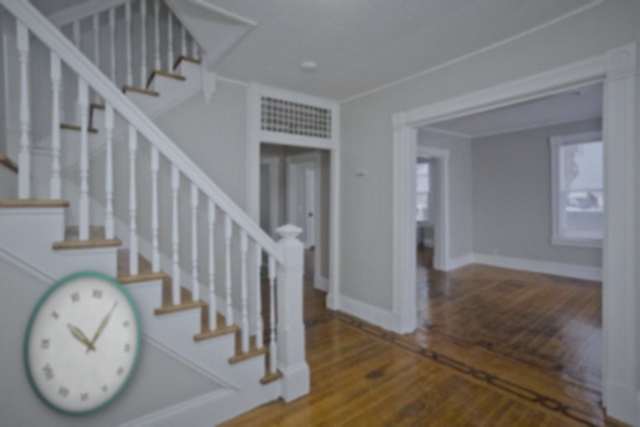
10:05
